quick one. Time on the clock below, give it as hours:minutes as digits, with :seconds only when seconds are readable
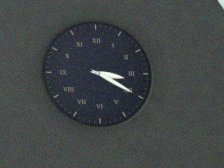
3:20
